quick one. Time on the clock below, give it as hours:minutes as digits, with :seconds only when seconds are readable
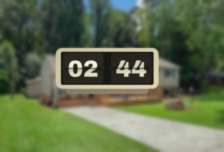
2:44
